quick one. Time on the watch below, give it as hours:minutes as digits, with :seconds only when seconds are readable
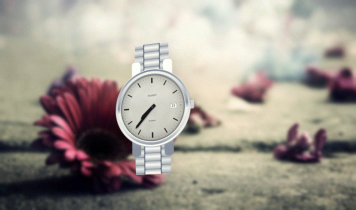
7:37
